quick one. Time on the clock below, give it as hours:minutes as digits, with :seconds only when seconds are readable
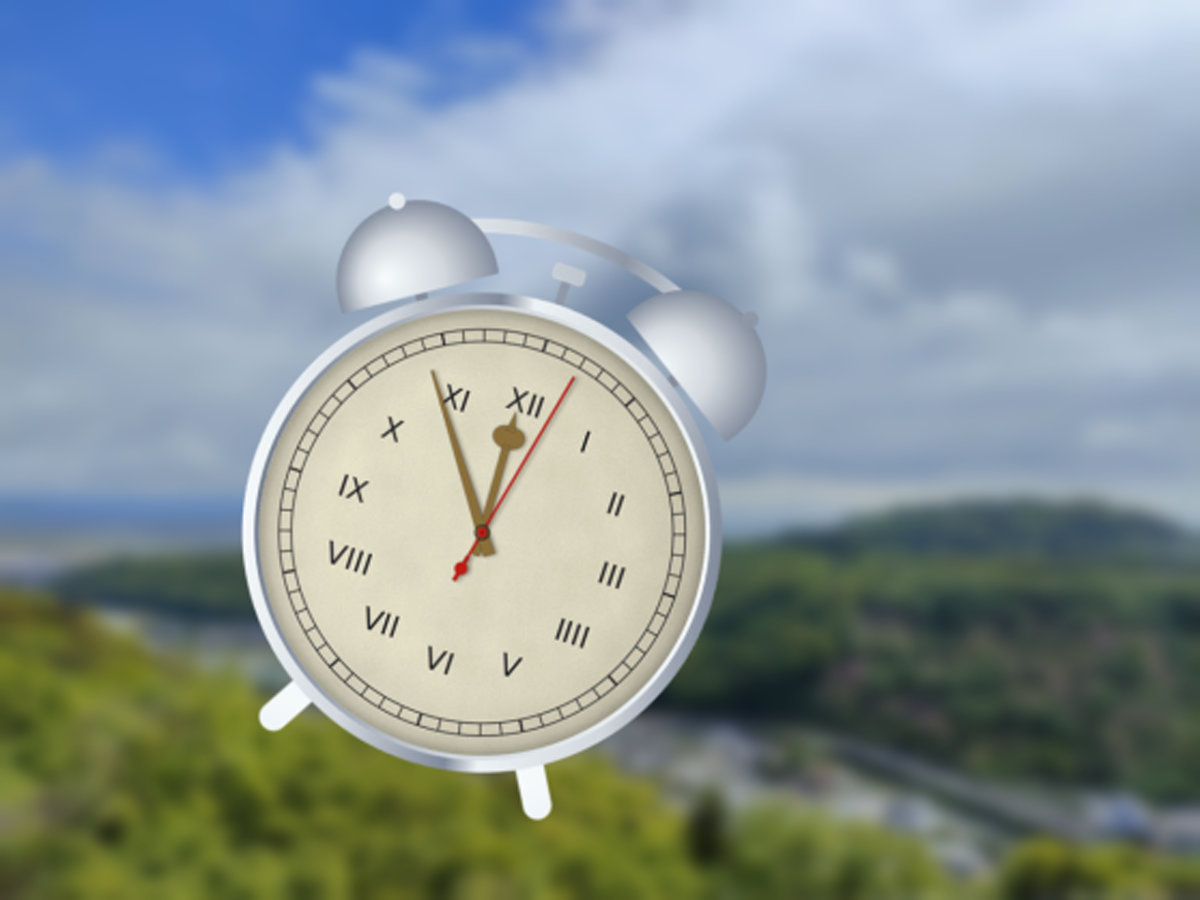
11:54:02
